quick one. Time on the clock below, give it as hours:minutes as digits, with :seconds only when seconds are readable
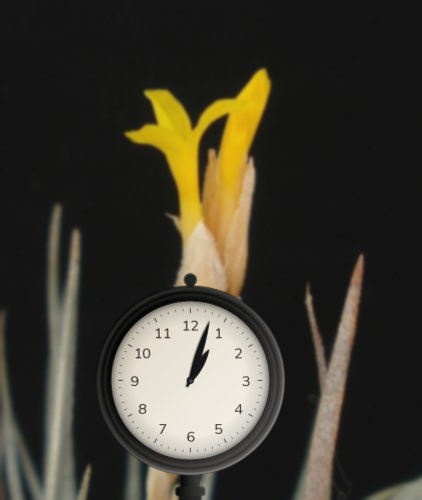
1:03
